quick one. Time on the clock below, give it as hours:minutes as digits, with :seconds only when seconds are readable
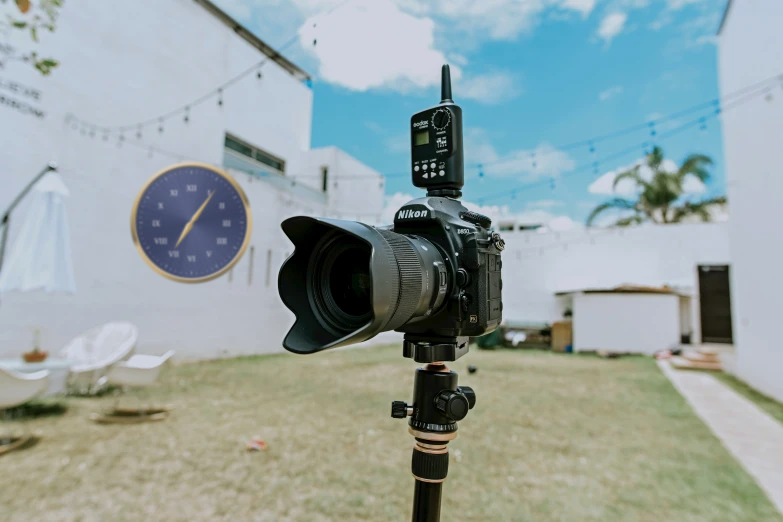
7:06
